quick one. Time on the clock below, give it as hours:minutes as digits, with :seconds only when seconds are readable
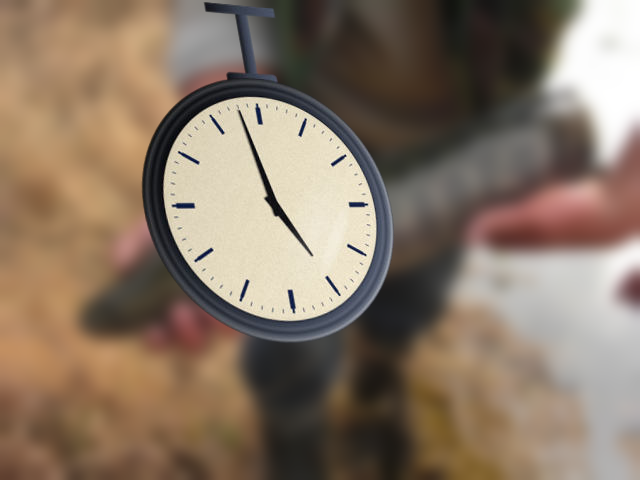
4:58
